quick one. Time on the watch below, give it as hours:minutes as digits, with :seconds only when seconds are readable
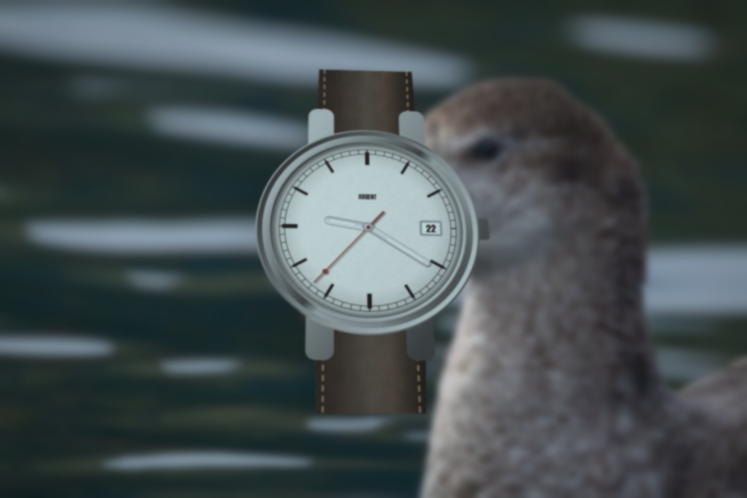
9:20:37
